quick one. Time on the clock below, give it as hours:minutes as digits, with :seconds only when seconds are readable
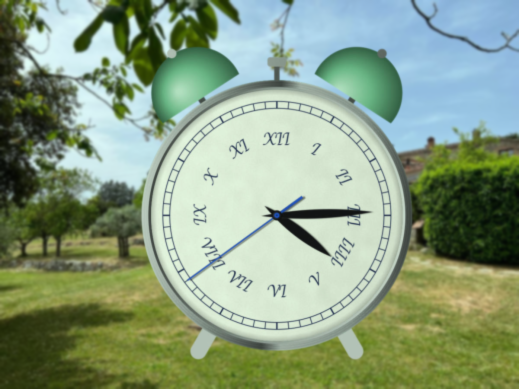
4:14:39
